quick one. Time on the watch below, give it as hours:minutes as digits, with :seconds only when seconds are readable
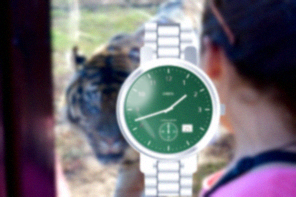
1:42
